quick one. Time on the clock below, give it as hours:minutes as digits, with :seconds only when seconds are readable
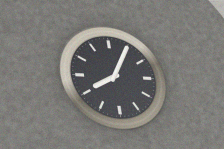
8:05
